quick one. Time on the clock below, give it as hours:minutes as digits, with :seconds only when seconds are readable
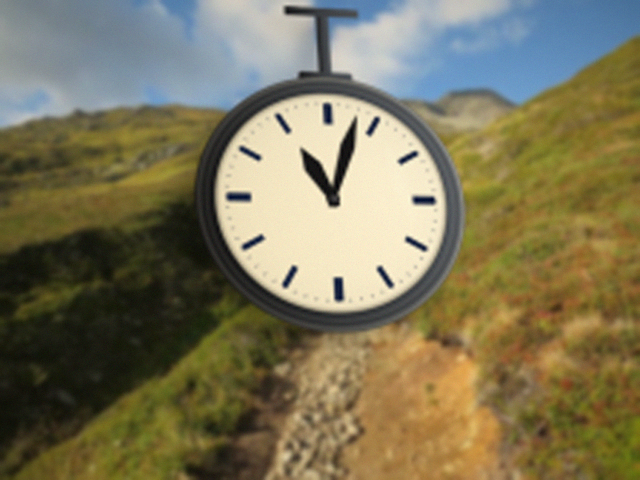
11:03
